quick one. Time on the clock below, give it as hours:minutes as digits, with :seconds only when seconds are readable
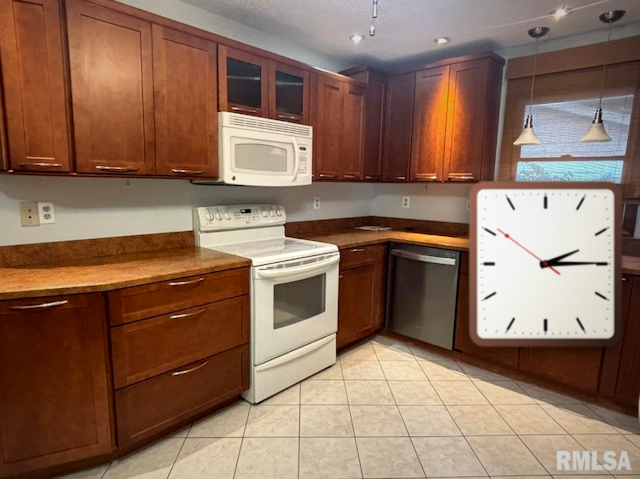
2:14:51
